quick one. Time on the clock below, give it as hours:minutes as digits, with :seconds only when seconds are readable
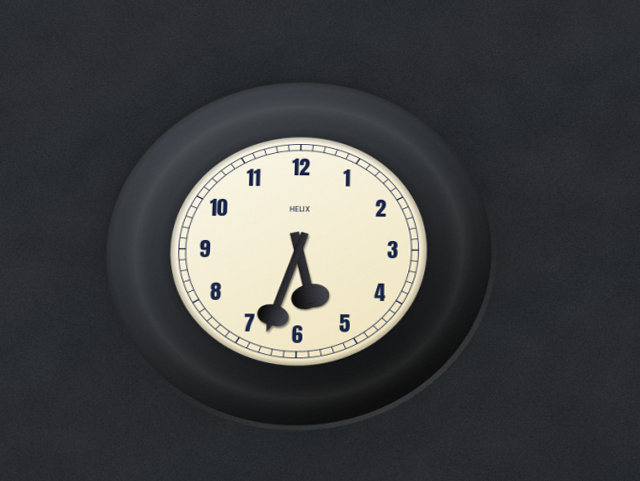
5:33
